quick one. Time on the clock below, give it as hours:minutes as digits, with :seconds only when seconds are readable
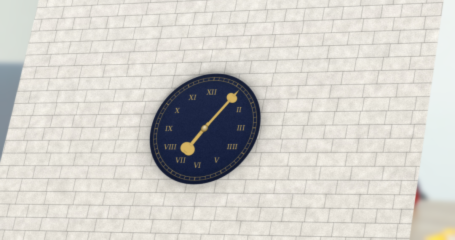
7:06
